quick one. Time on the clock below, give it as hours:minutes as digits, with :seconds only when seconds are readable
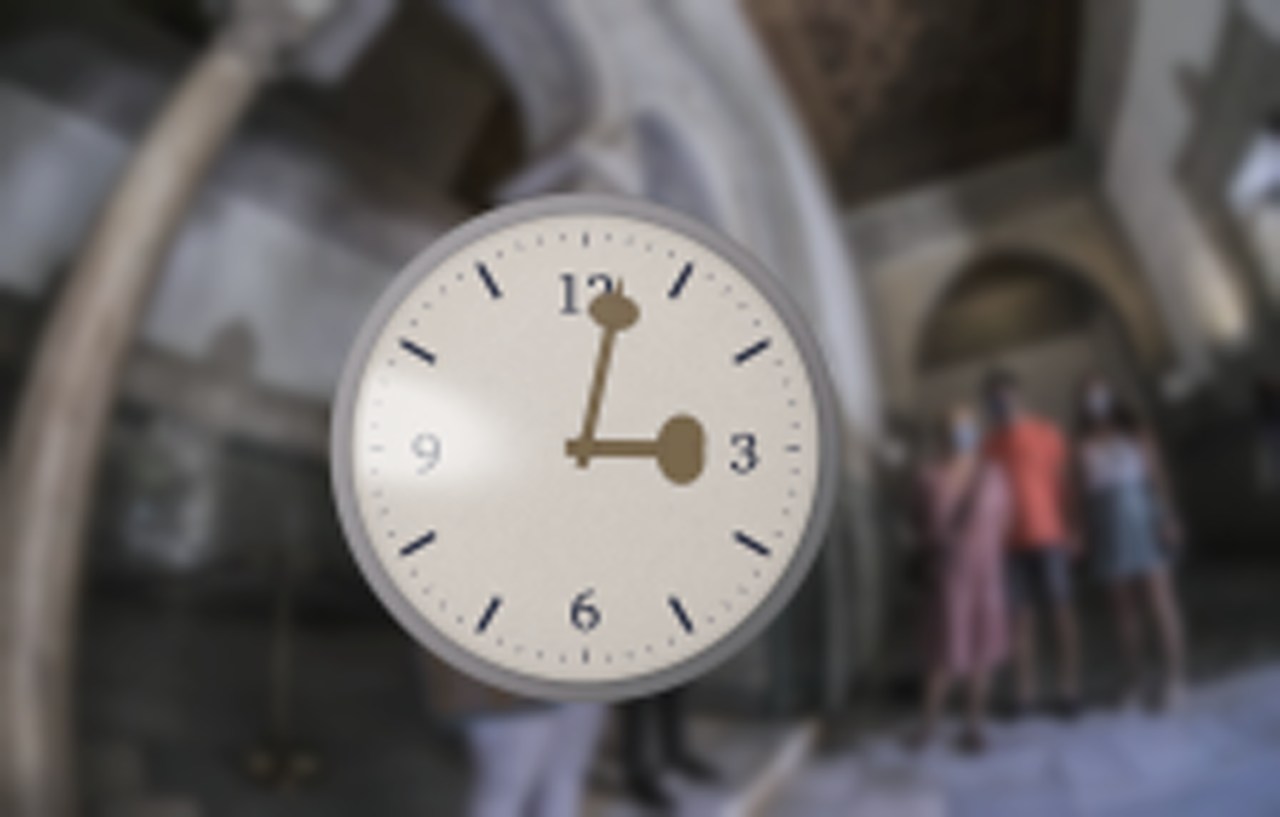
3:02
